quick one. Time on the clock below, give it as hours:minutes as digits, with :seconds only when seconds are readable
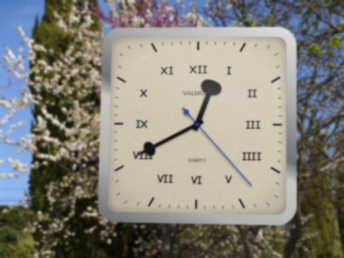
12:40:23
